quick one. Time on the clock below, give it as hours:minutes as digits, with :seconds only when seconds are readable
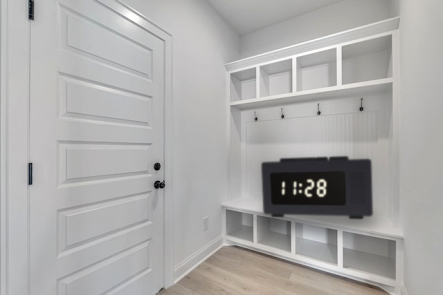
11:28
